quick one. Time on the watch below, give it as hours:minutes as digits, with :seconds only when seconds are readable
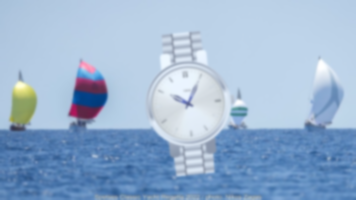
10:05
